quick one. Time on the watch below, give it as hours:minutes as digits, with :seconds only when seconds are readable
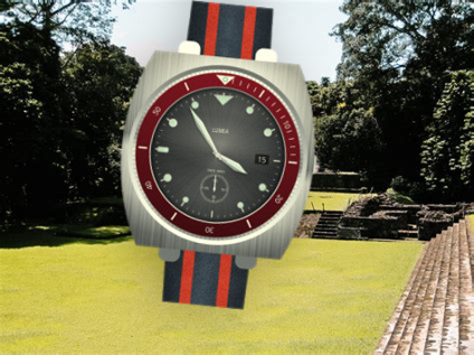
3:54
